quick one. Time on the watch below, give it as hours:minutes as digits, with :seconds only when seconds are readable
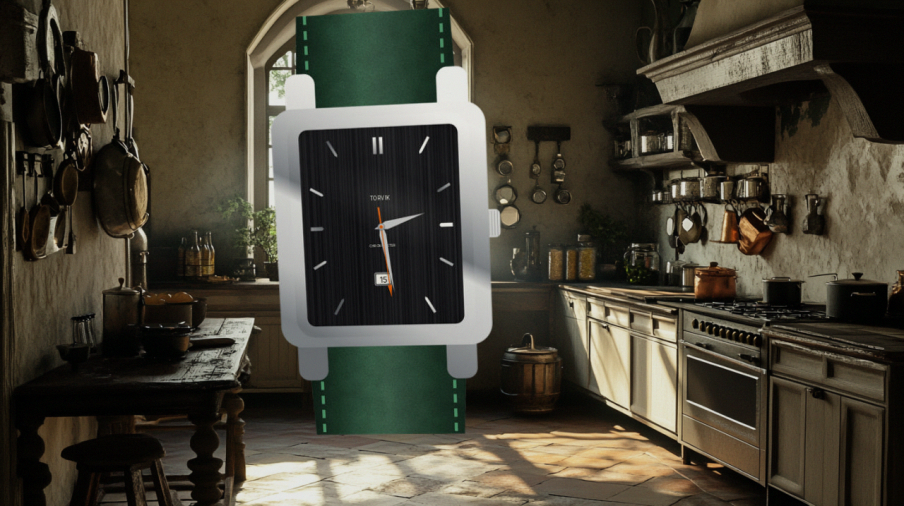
2:28:29
